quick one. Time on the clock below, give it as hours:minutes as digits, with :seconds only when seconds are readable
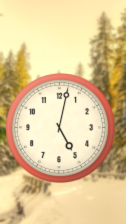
5:02
